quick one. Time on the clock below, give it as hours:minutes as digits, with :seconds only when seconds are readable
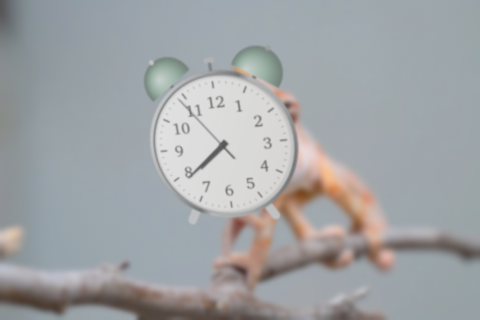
7:38:54
